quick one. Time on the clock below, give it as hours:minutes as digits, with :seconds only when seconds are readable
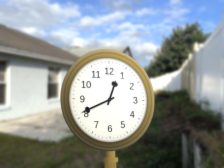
12:41
